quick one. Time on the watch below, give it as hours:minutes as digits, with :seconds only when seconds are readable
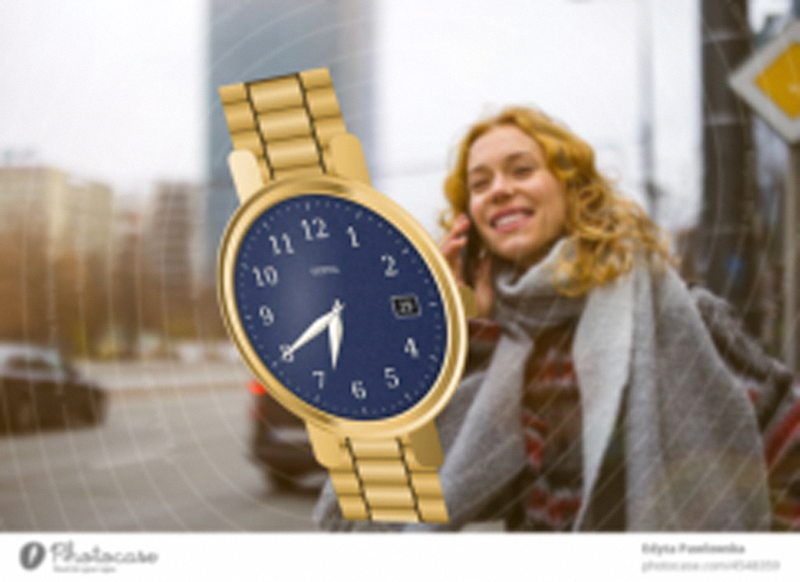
6:40
